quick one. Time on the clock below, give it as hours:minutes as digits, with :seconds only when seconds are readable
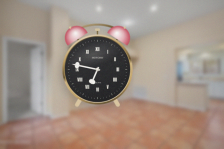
6:47
